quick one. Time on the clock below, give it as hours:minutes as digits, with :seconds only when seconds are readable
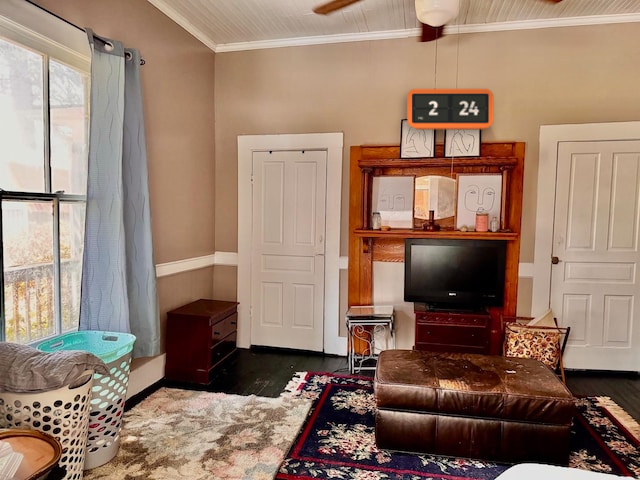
2:24
